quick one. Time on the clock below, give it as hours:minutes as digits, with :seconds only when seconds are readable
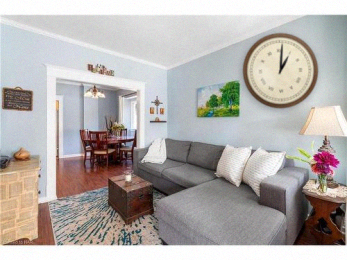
1:01
